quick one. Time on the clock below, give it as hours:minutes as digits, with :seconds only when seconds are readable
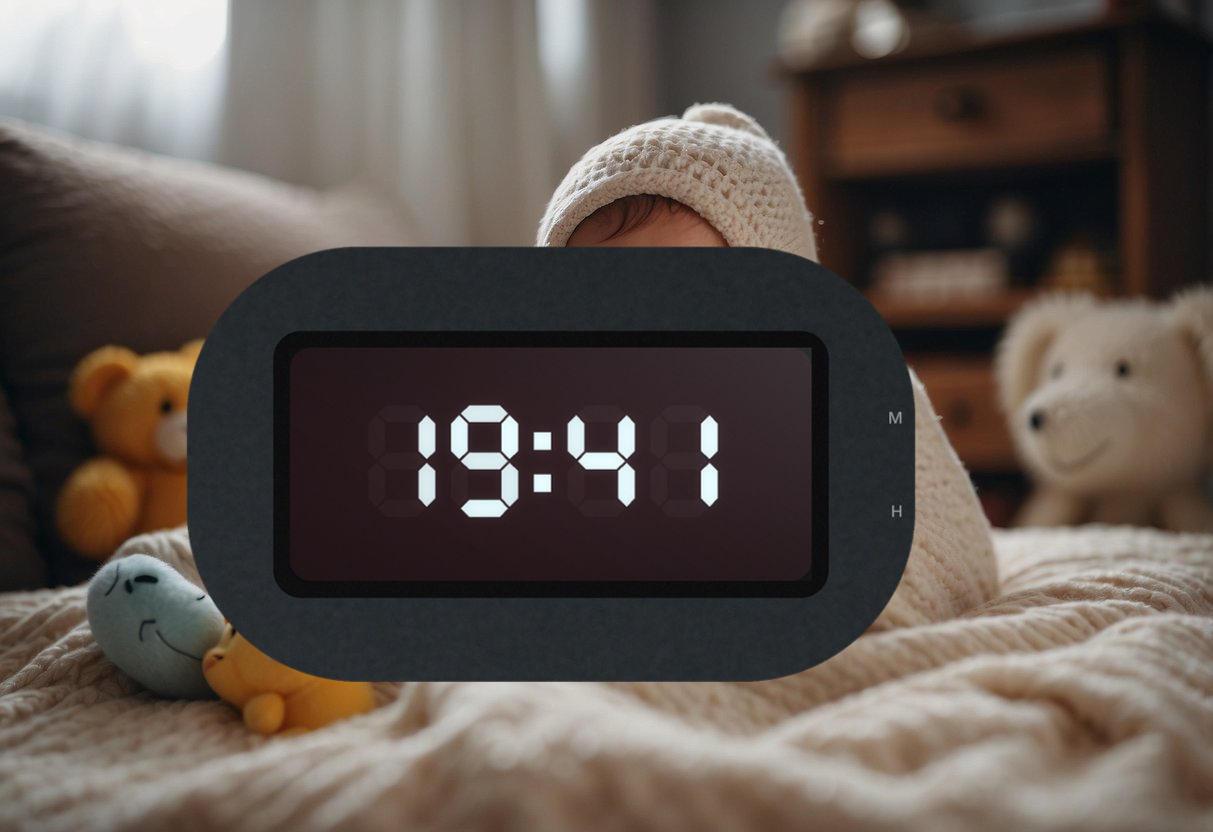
19:41
